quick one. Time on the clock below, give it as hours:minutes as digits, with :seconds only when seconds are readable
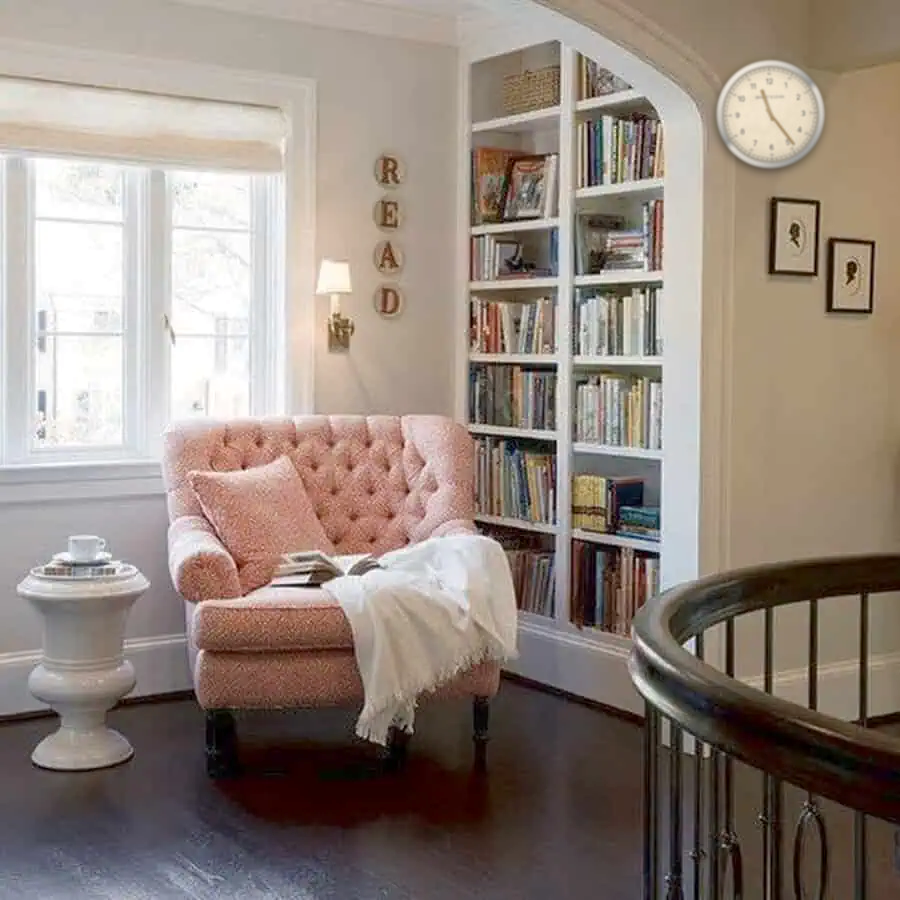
11:24
